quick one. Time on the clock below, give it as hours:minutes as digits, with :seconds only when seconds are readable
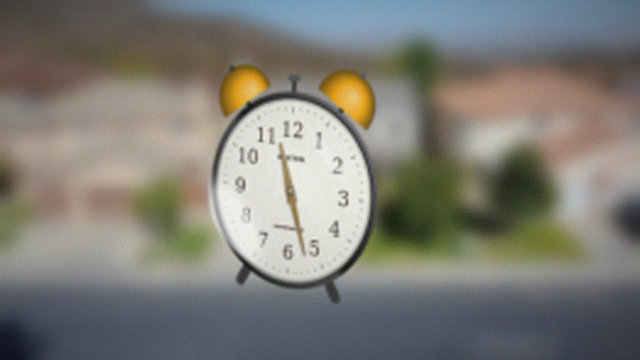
11:27
